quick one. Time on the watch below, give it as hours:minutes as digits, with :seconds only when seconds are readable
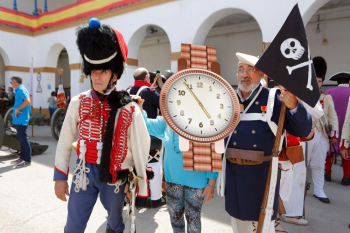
4:54
